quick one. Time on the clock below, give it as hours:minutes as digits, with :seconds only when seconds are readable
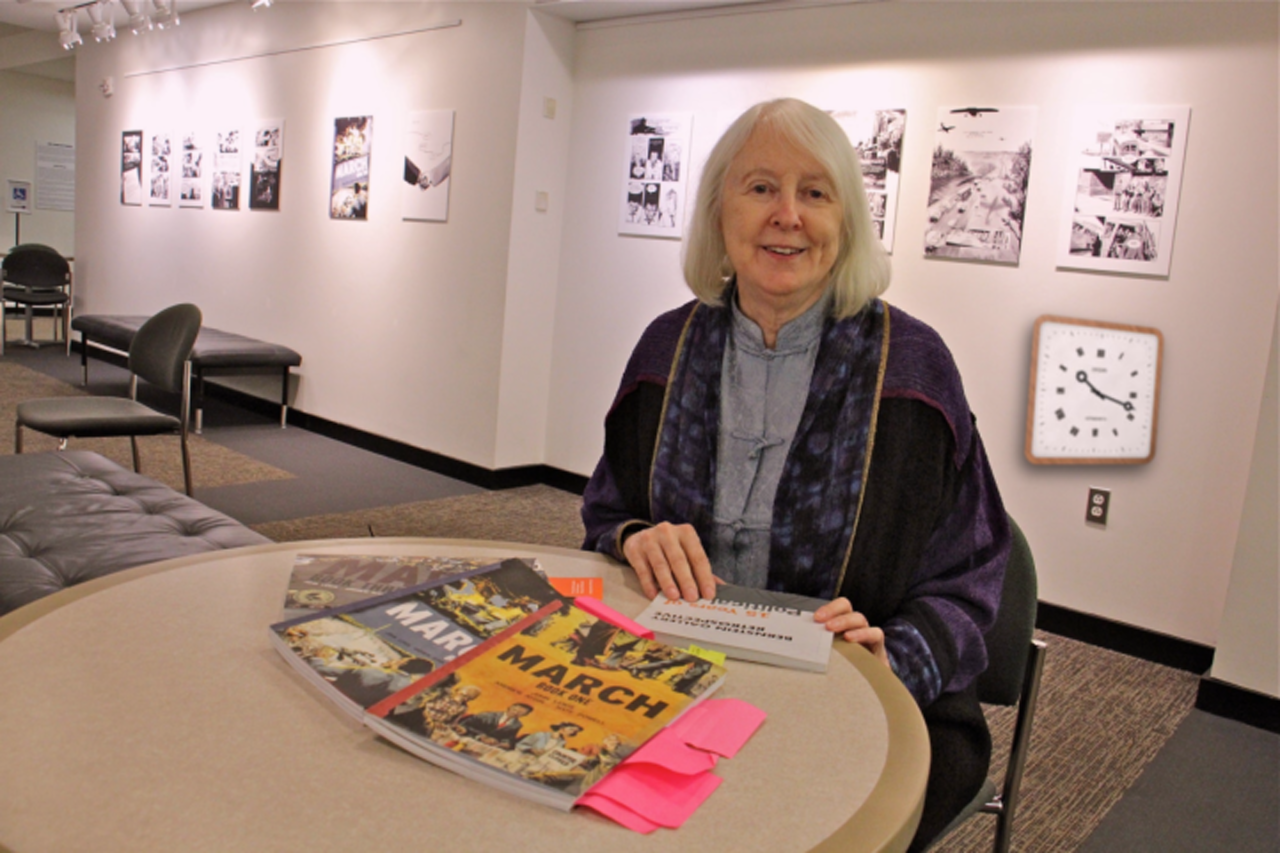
10:18
